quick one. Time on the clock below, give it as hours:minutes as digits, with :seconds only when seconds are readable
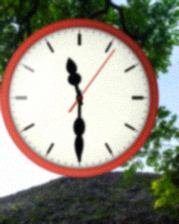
11:30:06
